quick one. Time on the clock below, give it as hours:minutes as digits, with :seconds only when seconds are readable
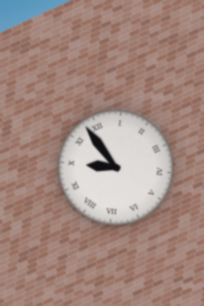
9:58
